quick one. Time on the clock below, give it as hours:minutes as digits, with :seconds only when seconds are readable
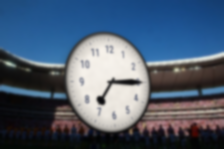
7:15
